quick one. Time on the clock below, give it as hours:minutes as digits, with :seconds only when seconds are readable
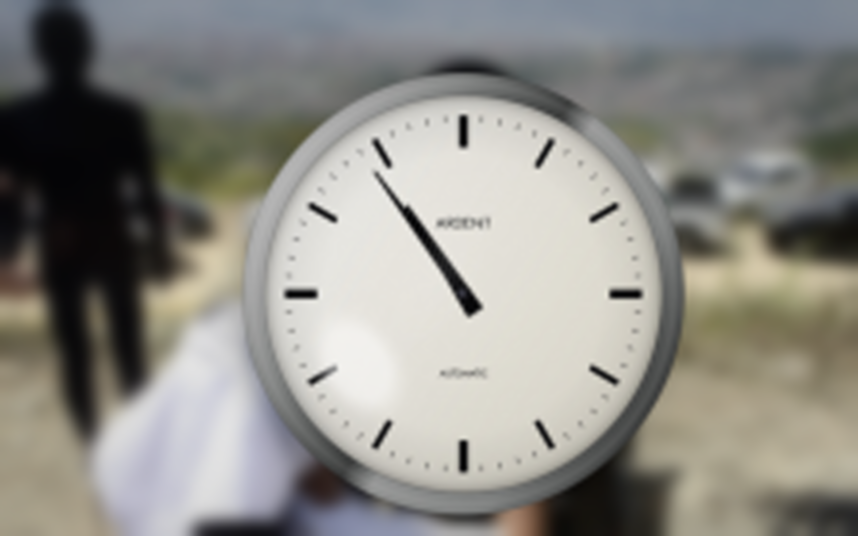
10:54
